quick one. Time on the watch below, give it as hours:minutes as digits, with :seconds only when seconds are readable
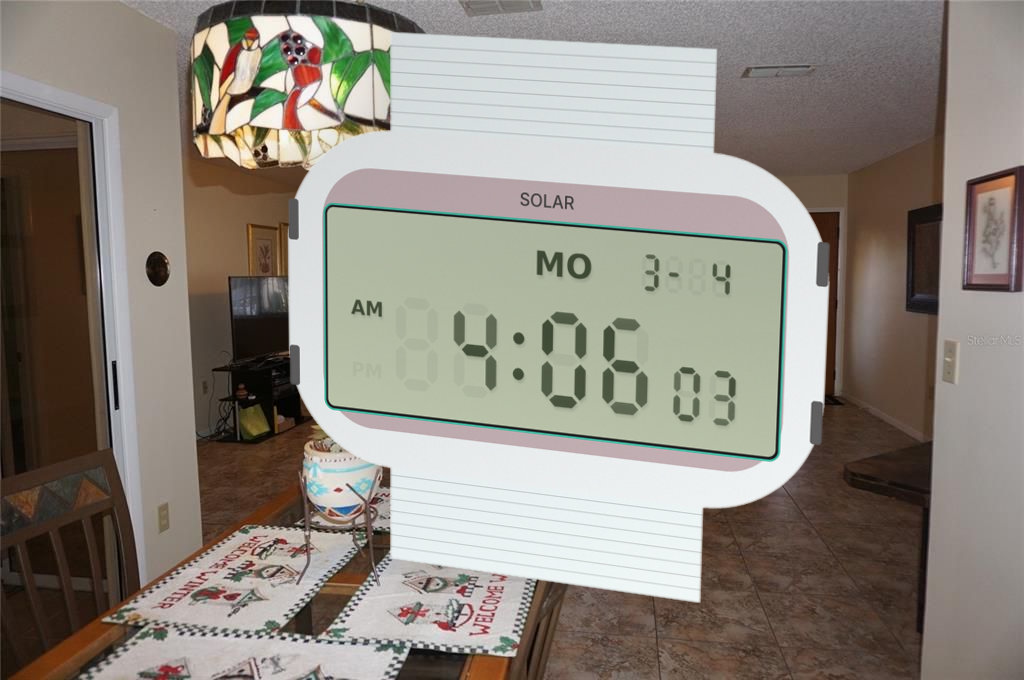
4:06:03
